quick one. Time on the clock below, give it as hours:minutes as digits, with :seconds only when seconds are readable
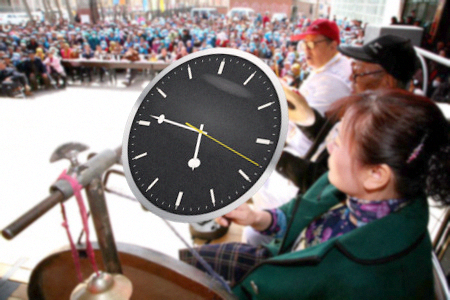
5:46:18
